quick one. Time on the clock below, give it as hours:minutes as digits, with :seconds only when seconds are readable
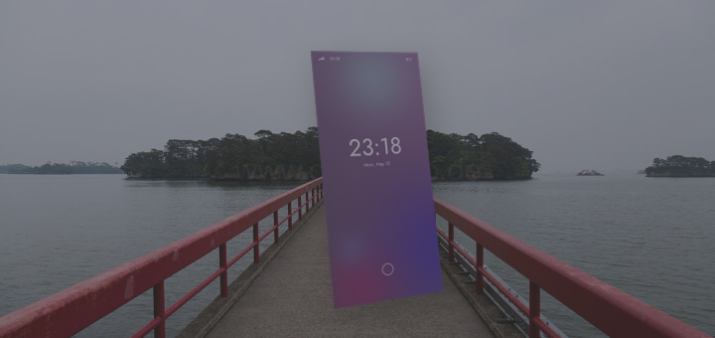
23:18
